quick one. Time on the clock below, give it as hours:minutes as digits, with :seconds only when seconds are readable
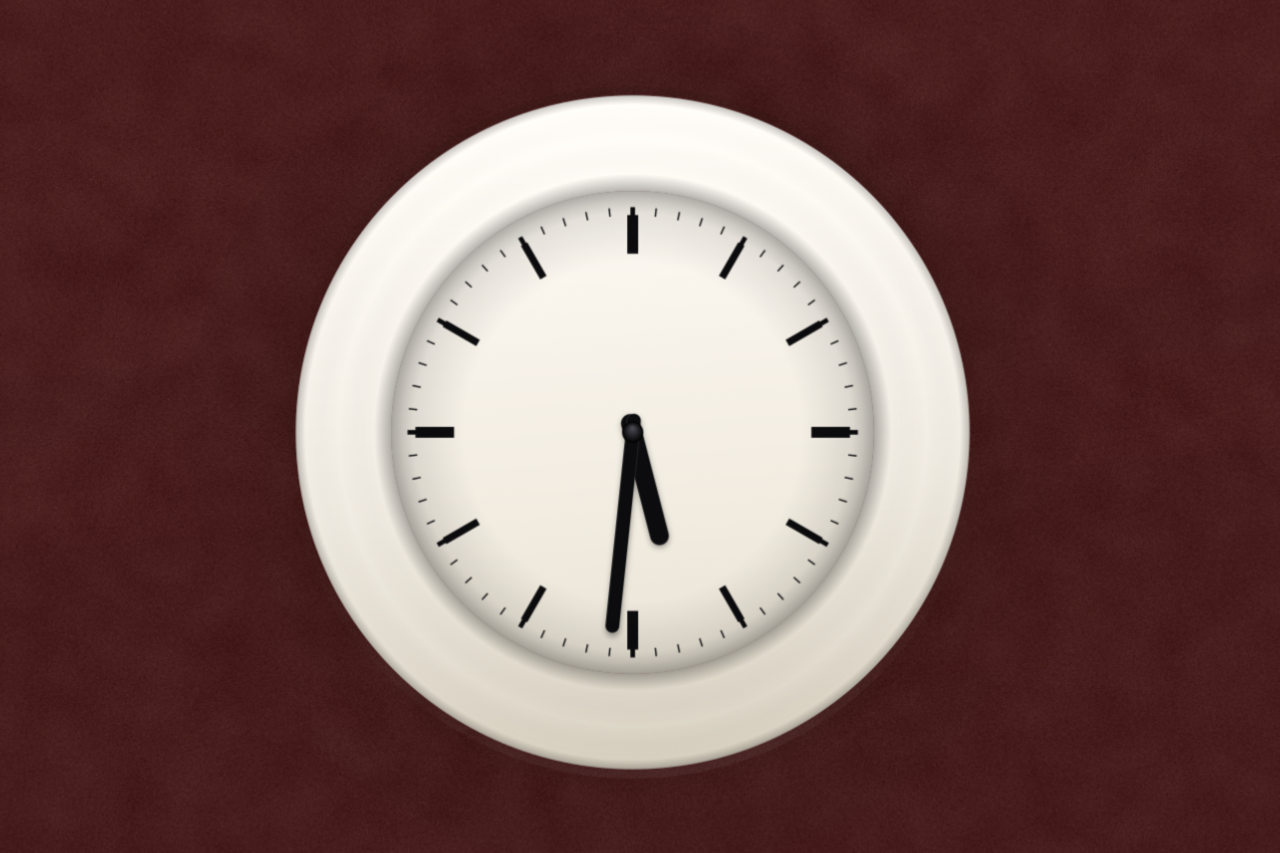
5:31
